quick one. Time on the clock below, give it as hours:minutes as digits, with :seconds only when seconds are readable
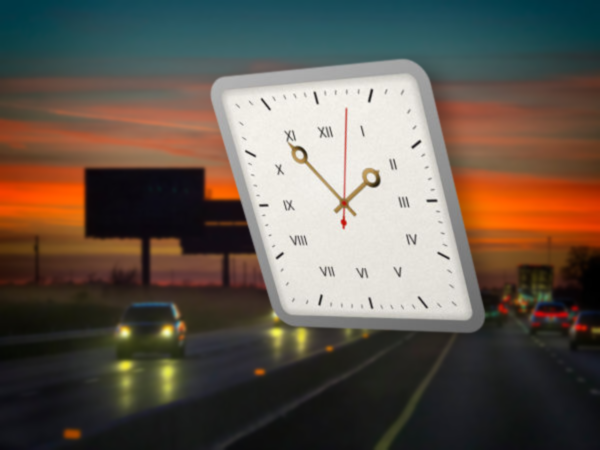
1:54:03
